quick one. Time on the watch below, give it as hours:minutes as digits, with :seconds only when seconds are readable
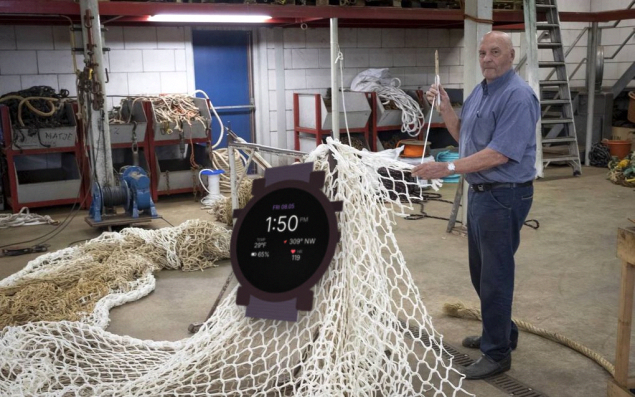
1:50
